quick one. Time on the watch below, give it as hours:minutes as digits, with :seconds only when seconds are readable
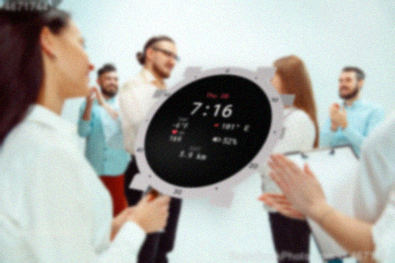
7:16
